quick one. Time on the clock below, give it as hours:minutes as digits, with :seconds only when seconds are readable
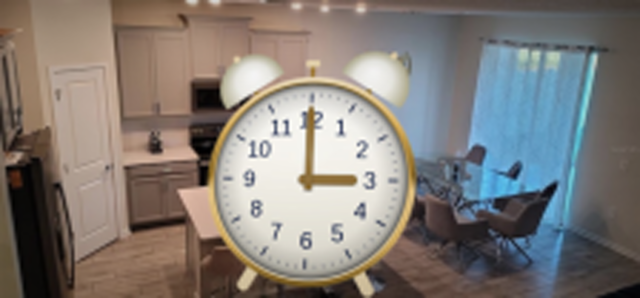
3:00
